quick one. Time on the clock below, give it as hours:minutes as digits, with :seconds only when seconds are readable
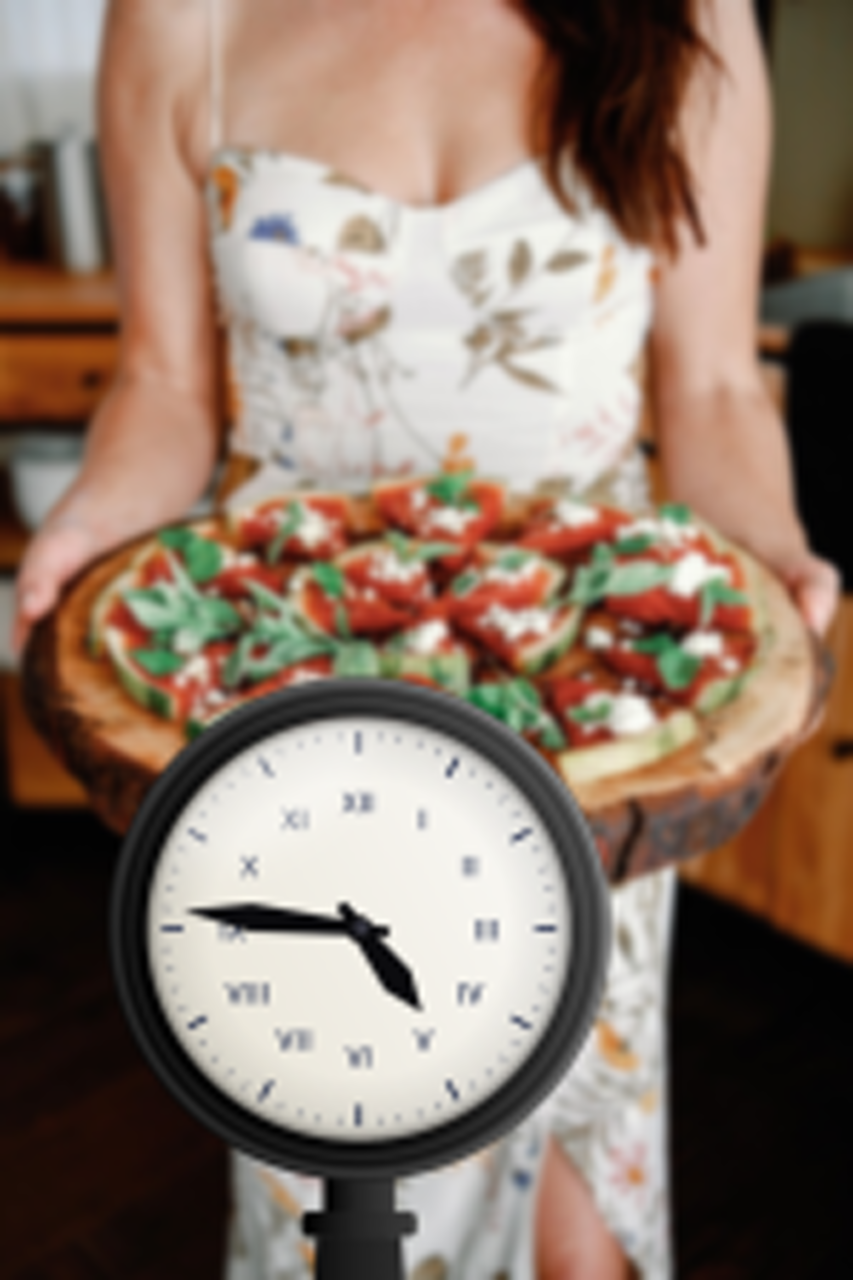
4:46
